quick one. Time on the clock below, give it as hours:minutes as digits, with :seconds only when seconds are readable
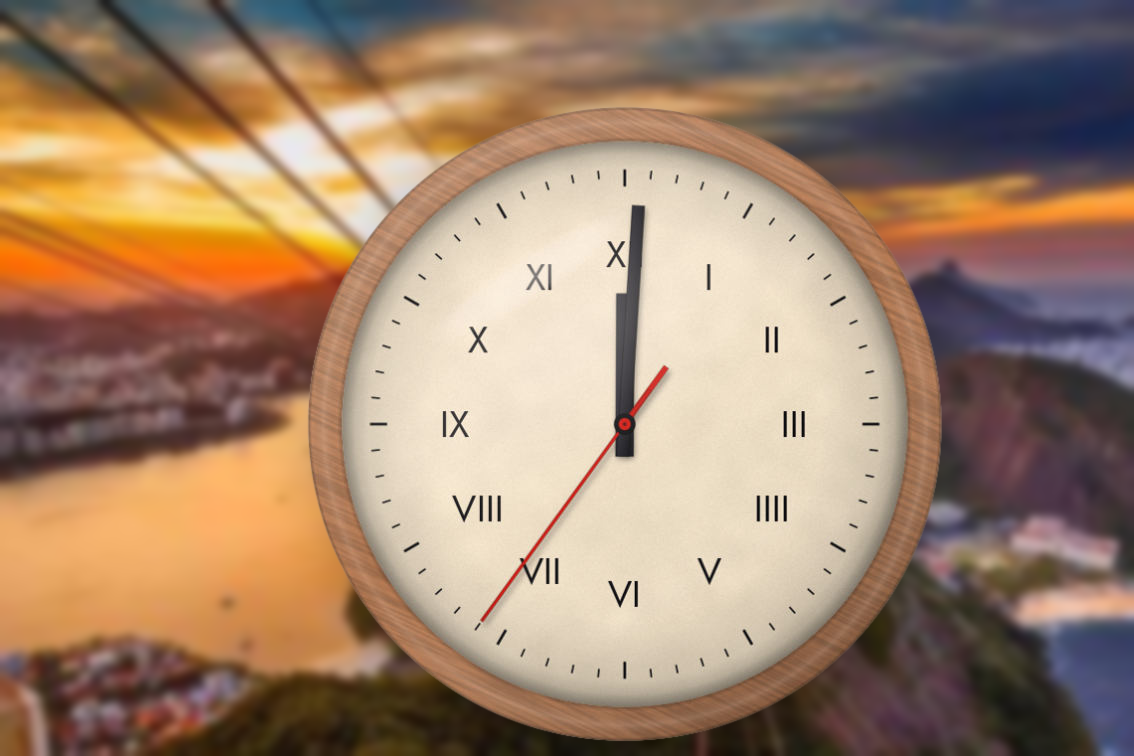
12:00:36
